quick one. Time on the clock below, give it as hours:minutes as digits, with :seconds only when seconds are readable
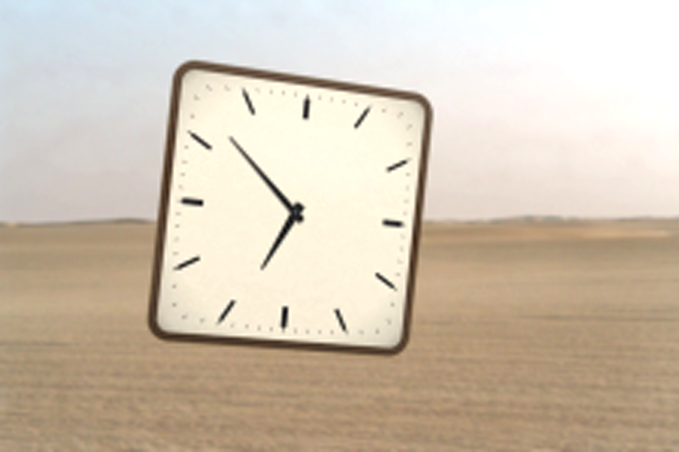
6:52
